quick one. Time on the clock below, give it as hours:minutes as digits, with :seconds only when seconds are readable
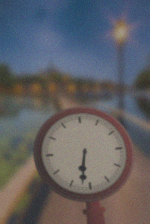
6:32
